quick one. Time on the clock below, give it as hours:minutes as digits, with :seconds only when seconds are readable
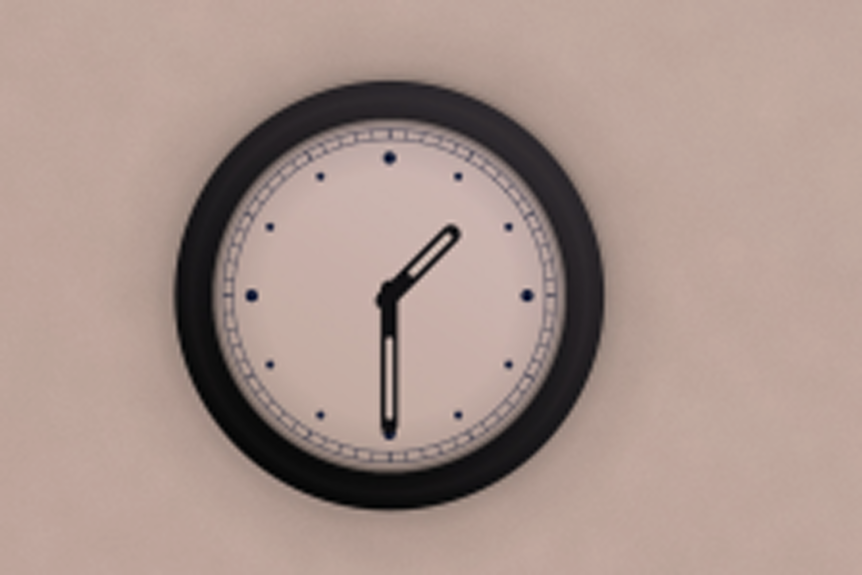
1:30
